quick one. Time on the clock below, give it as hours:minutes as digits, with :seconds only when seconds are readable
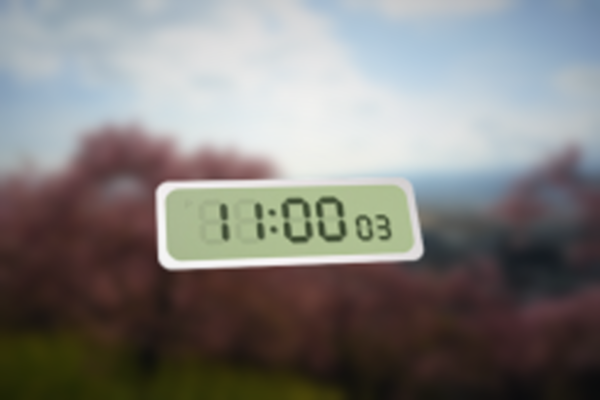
11:00:03
